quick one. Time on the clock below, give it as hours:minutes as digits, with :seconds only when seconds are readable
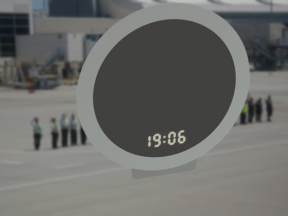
19:06
